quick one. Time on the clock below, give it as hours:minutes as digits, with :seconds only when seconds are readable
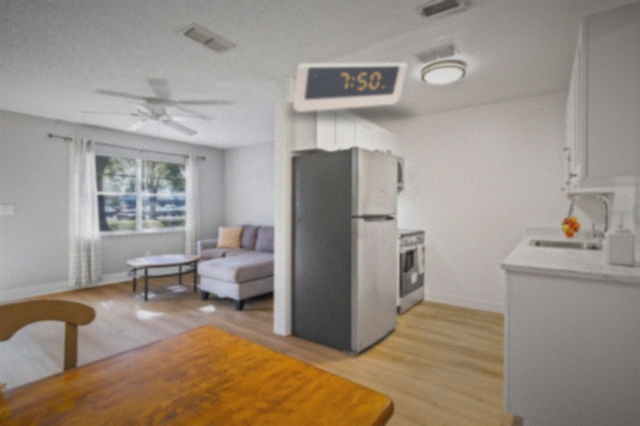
7:50
